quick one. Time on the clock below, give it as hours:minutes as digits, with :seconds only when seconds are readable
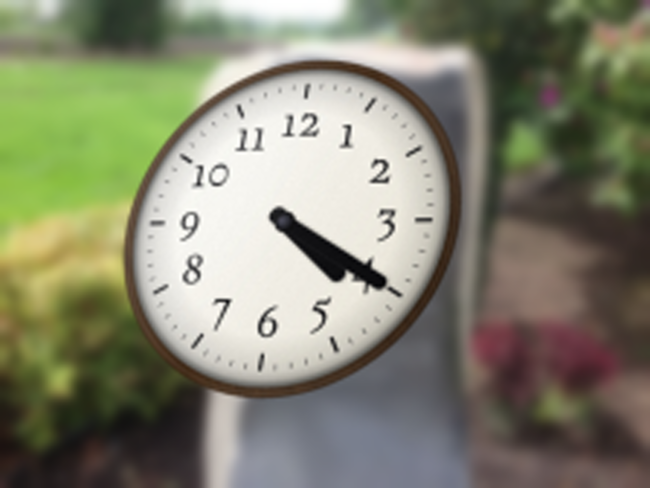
4:20
